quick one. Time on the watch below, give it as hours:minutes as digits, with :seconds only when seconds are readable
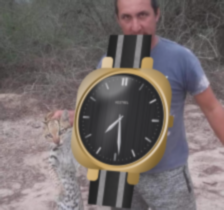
7:29
